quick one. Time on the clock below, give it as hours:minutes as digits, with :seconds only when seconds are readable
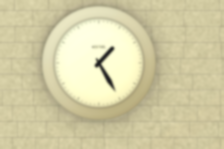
1:25
